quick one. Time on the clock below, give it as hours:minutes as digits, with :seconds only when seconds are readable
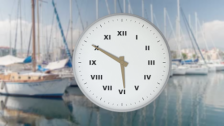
5:50
